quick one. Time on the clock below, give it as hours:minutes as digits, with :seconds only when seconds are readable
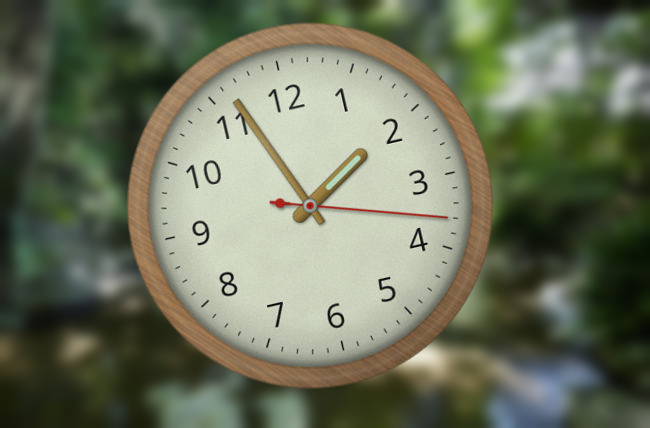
1:56:18
